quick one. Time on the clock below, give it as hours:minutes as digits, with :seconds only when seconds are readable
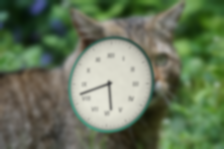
5:42
